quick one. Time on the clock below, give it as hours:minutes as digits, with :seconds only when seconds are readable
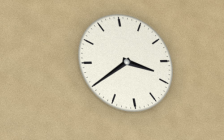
3:40
